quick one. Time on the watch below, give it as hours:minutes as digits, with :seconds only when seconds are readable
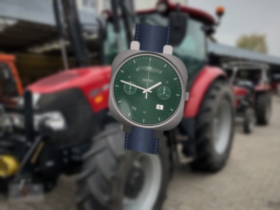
1:47
